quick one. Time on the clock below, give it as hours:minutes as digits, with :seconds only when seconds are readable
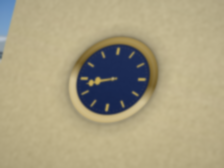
8:43
